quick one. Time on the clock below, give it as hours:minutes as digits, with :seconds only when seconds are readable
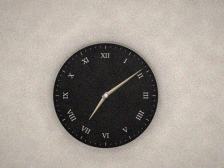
7:09
